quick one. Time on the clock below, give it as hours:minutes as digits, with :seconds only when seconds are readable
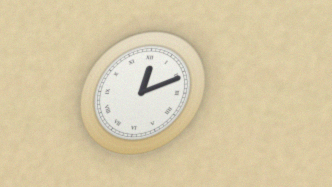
12:11
